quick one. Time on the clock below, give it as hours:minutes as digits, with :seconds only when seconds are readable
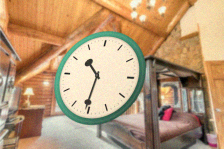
10:31
